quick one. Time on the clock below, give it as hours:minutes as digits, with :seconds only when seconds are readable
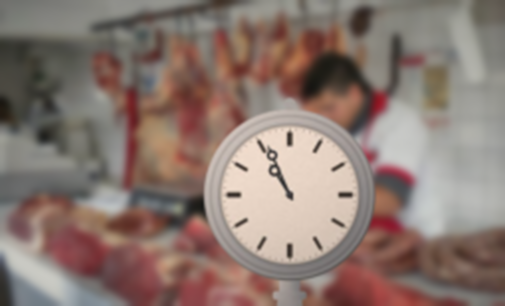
10:56
